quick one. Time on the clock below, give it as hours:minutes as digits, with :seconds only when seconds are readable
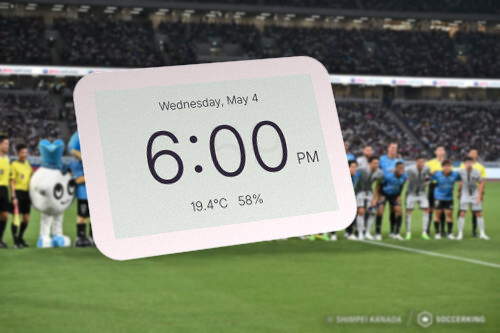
6:00
